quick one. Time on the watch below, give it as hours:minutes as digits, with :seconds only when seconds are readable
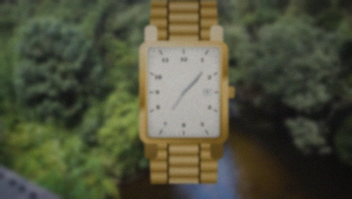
7:07
